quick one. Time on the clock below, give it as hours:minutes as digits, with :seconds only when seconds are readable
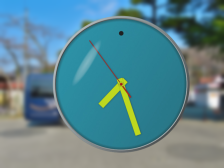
7:26:54
